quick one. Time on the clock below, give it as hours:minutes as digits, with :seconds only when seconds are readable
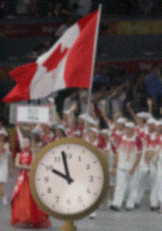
9:58
